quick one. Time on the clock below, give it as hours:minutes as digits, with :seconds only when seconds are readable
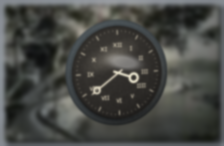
3:39
